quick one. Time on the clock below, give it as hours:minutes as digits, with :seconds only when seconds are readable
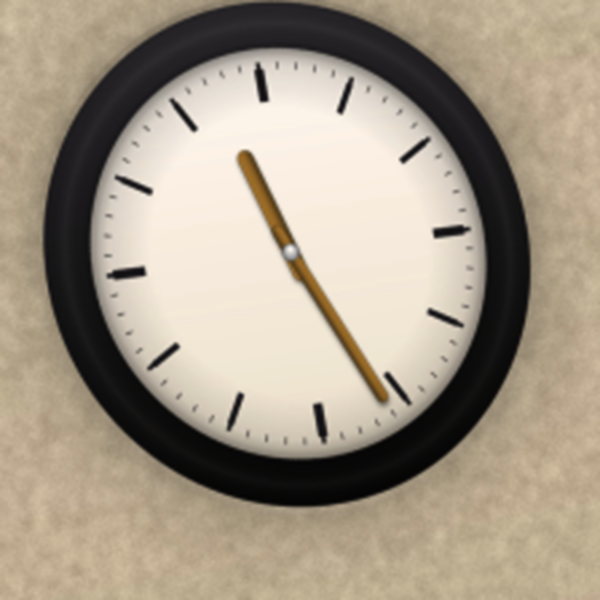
11:26
